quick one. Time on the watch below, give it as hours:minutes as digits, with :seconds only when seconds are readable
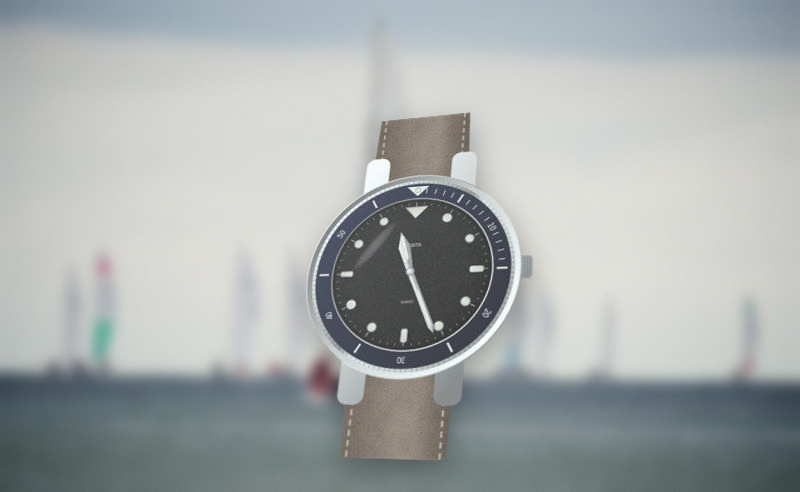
11:26
